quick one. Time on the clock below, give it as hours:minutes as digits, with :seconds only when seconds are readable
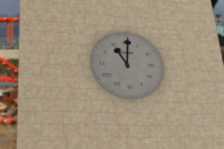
11:01
